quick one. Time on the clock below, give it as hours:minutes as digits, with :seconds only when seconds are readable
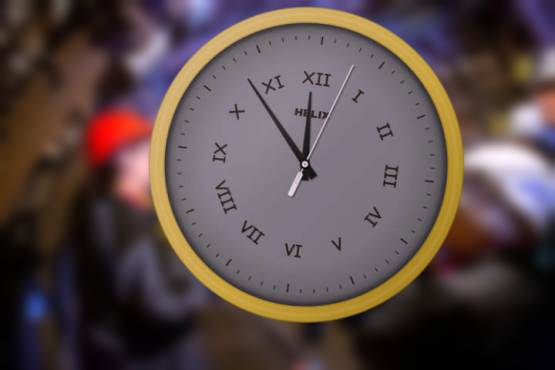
11:53:03
